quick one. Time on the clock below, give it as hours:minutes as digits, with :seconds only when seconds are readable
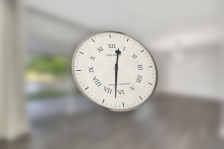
12:32
